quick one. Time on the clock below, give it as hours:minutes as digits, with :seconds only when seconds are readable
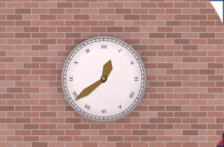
12:39
